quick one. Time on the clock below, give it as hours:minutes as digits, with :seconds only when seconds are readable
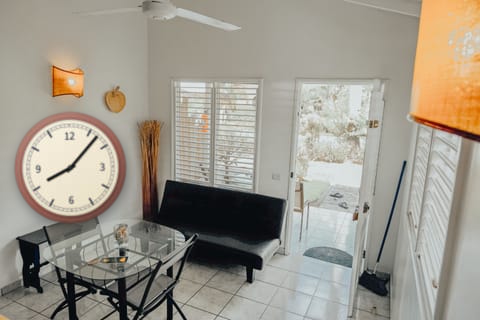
8:07
